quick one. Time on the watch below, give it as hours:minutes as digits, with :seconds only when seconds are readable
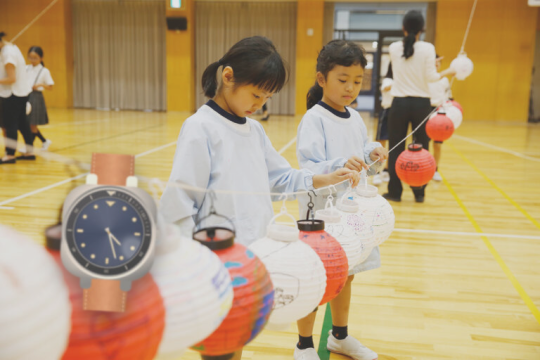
4:27
